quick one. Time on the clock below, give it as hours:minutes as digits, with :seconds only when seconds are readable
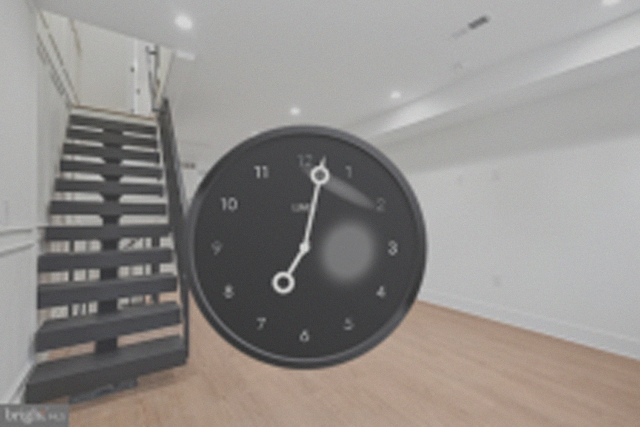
7:02
